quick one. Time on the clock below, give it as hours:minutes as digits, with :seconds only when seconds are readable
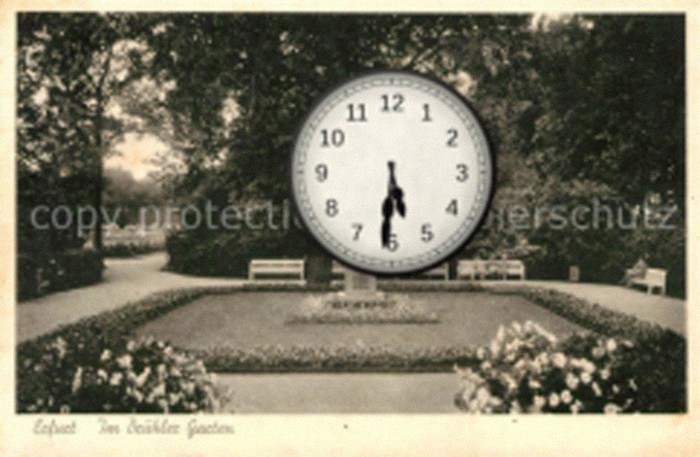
5:31
